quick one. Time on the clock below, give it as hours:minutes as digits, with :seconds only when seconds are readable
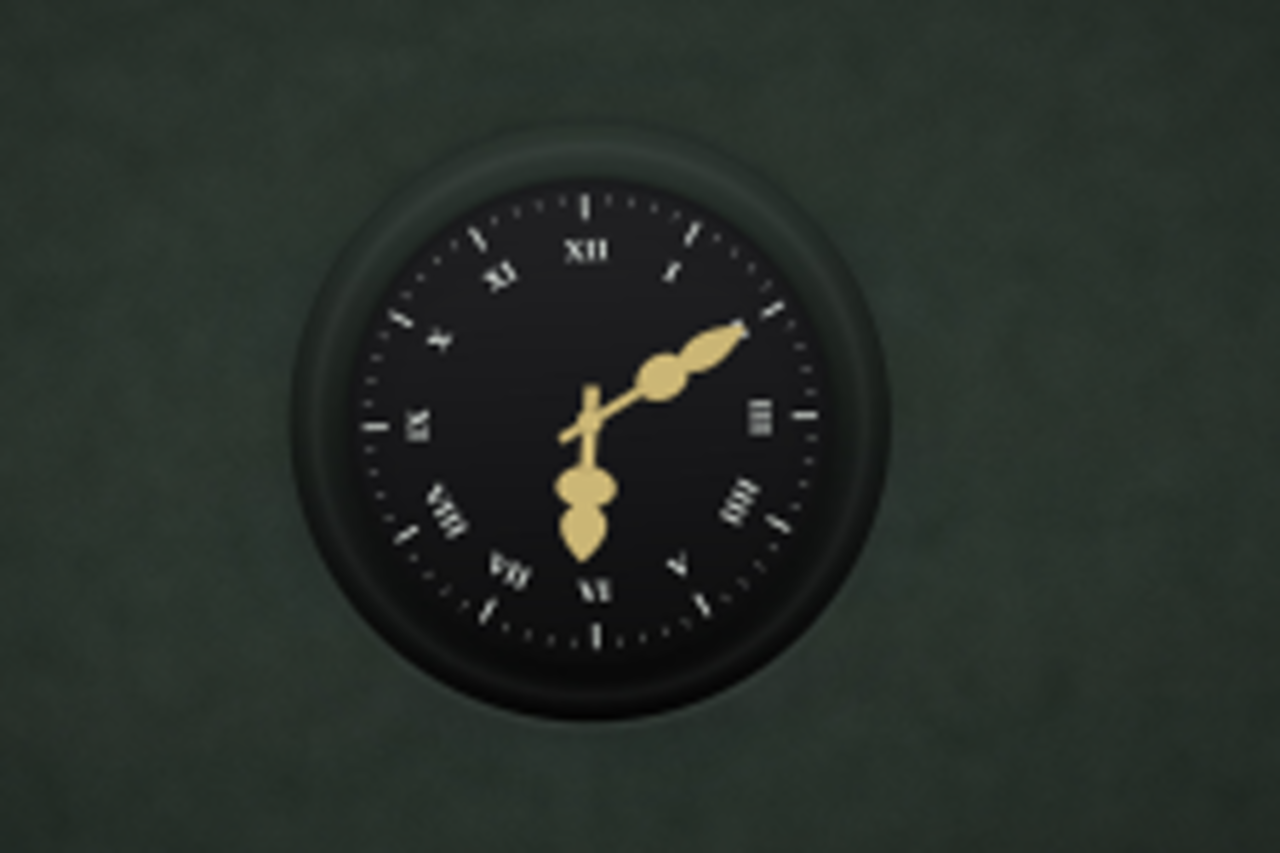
6:10
